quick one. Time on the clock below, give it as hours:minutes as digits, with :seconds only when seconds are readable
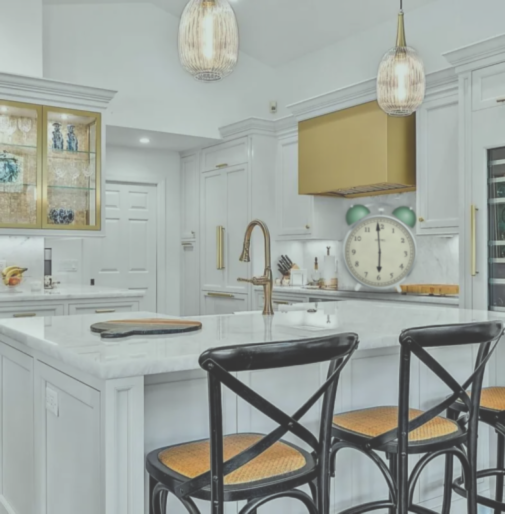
5:59
